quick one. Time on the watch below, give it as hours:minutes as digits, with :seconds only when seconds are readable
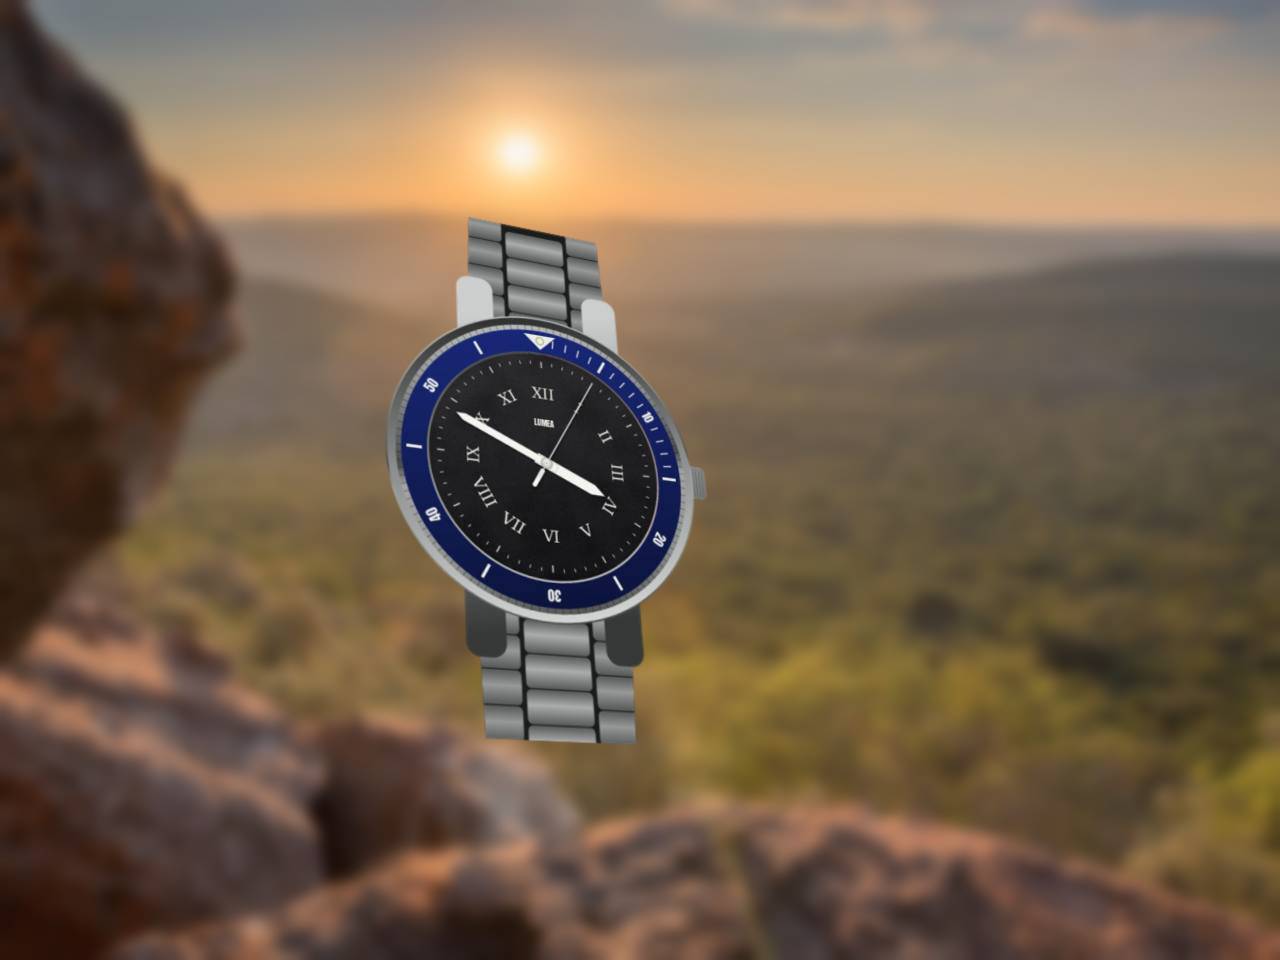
3:49:05
